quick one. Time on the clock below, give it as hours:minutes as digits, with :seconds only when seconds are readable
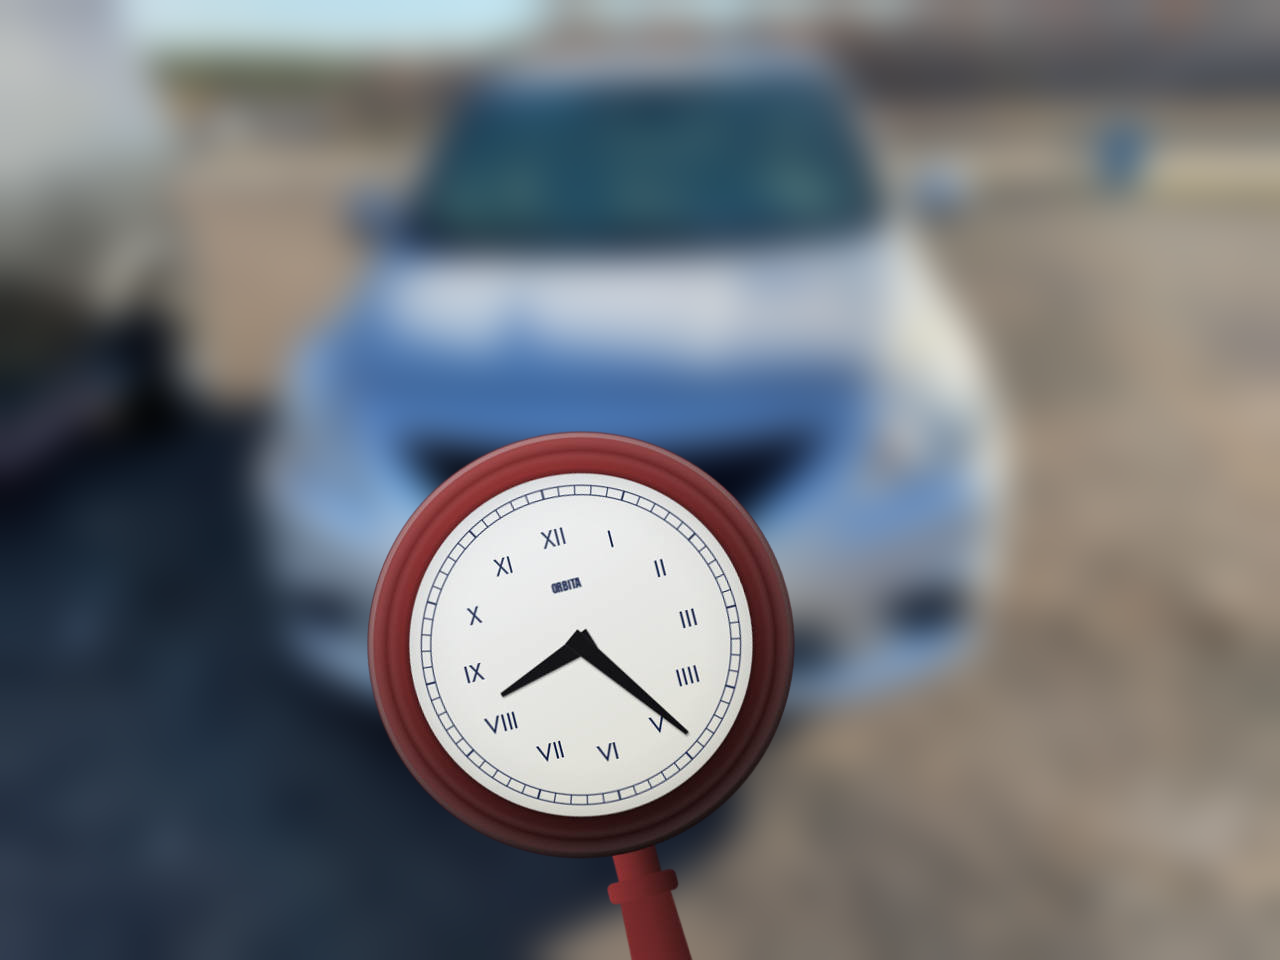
8:24
